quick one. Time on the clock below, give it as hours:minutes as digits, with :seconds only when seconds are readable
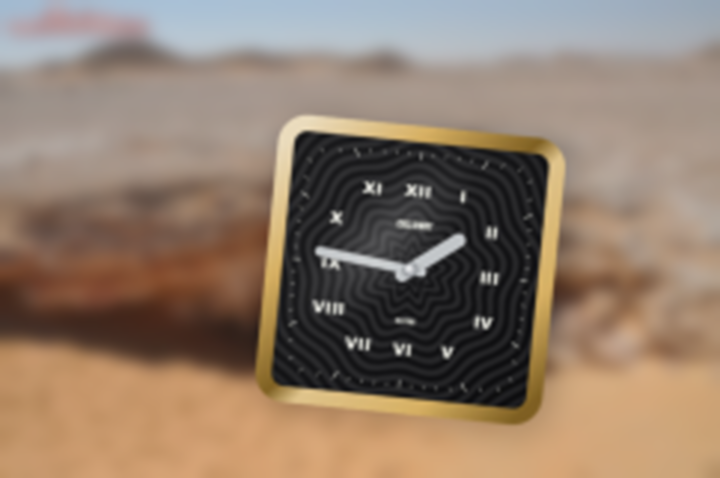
1:46
